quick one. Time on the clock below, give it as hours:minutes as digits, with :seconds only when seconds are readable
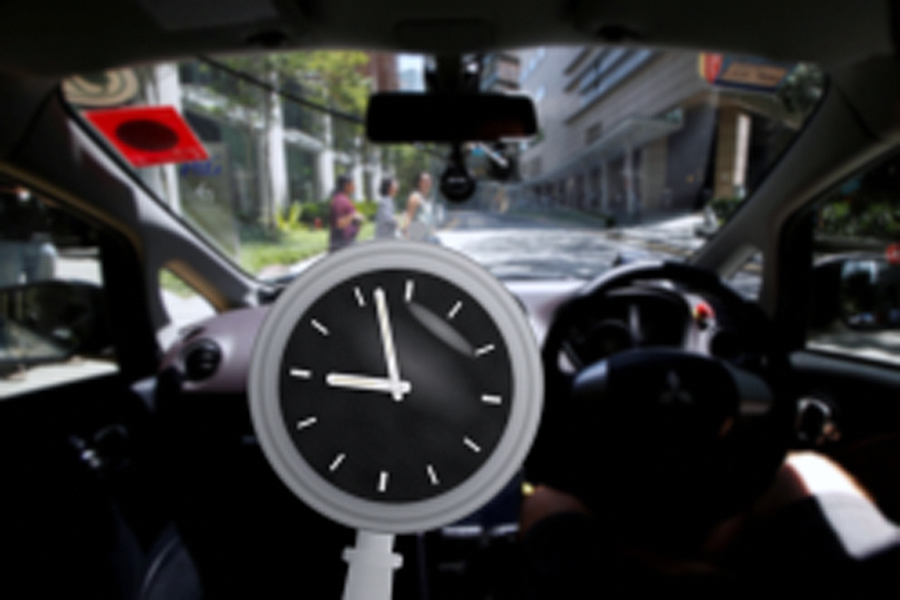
8:57
